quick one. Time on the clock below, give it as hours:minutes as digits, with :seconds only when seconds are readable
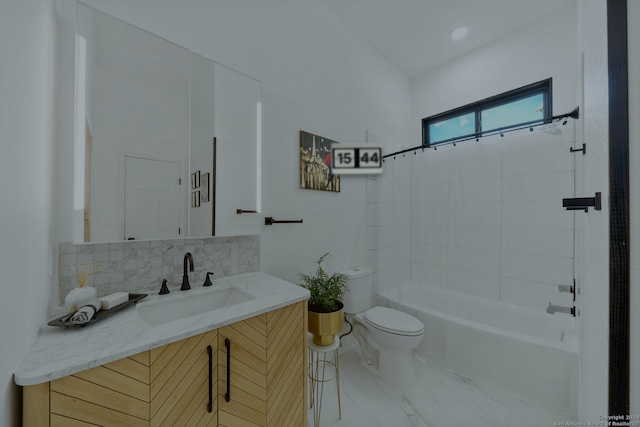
15:44
